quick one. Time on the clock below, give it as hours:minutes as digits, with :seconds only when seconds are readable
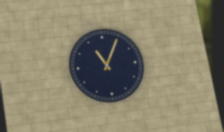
11:05
